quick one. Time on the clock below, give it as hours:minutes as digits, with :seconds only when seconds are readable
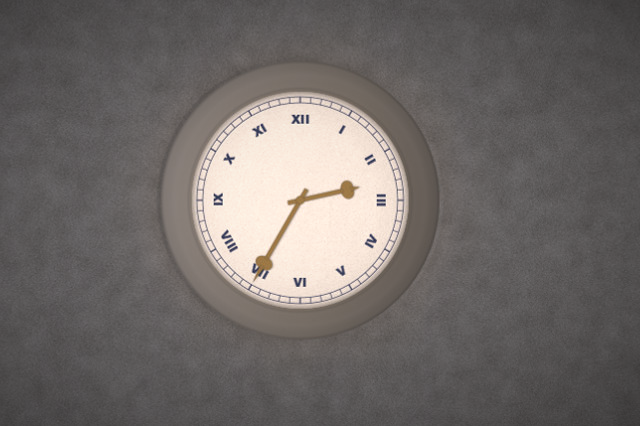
2:35
